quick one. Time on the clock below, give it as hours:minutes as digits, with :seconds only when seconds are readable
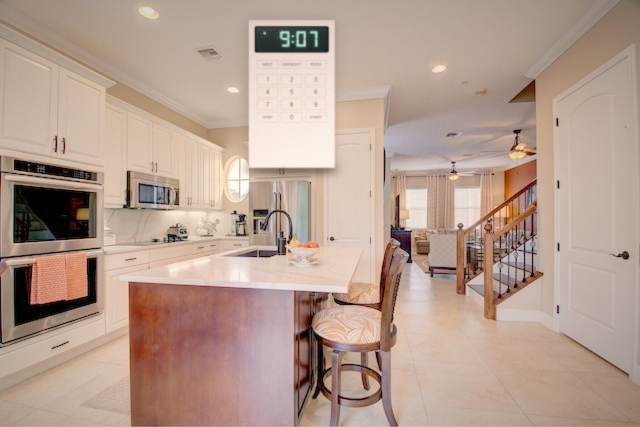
9:07
